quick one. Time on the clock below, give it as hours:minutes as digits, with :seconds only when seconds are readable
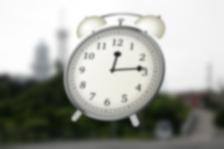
12:14
